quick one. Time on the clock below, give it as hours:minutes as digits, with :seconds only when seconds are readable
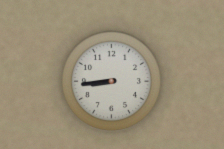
8:44
